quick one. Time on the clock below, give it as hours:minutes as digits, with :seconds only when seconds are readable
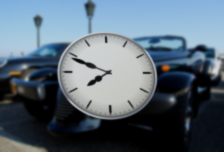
7:49
